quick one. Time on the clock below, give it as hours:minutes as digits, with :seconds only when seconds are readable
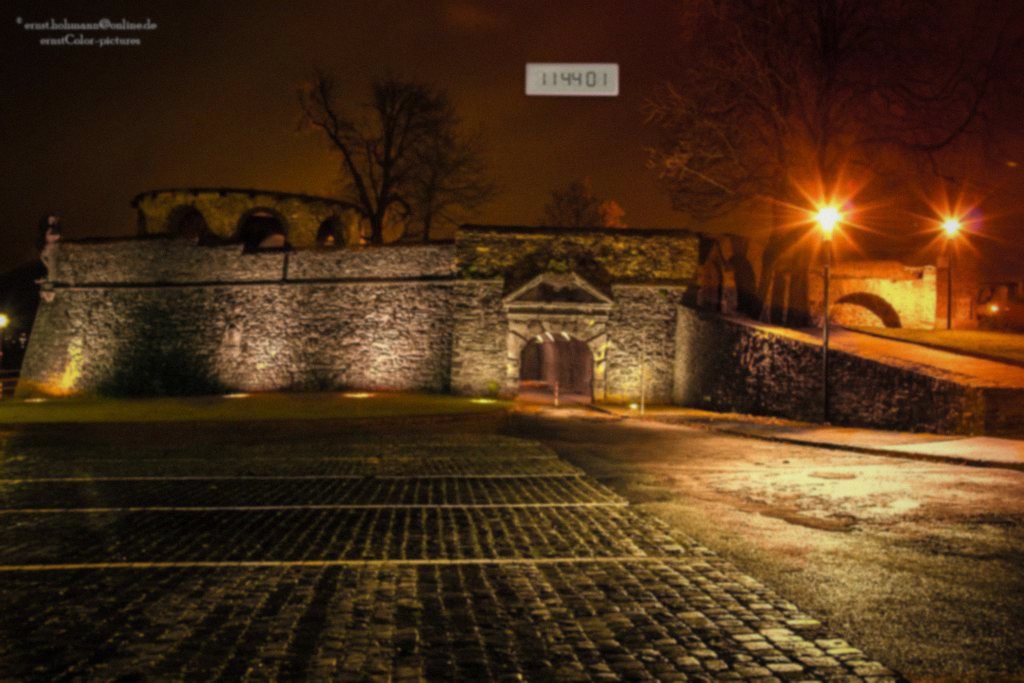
11:44:01
